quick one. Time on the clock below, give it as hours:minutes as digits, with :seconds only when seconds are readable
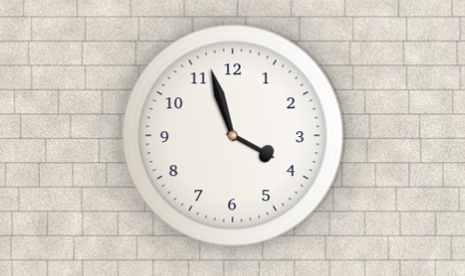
3:57
